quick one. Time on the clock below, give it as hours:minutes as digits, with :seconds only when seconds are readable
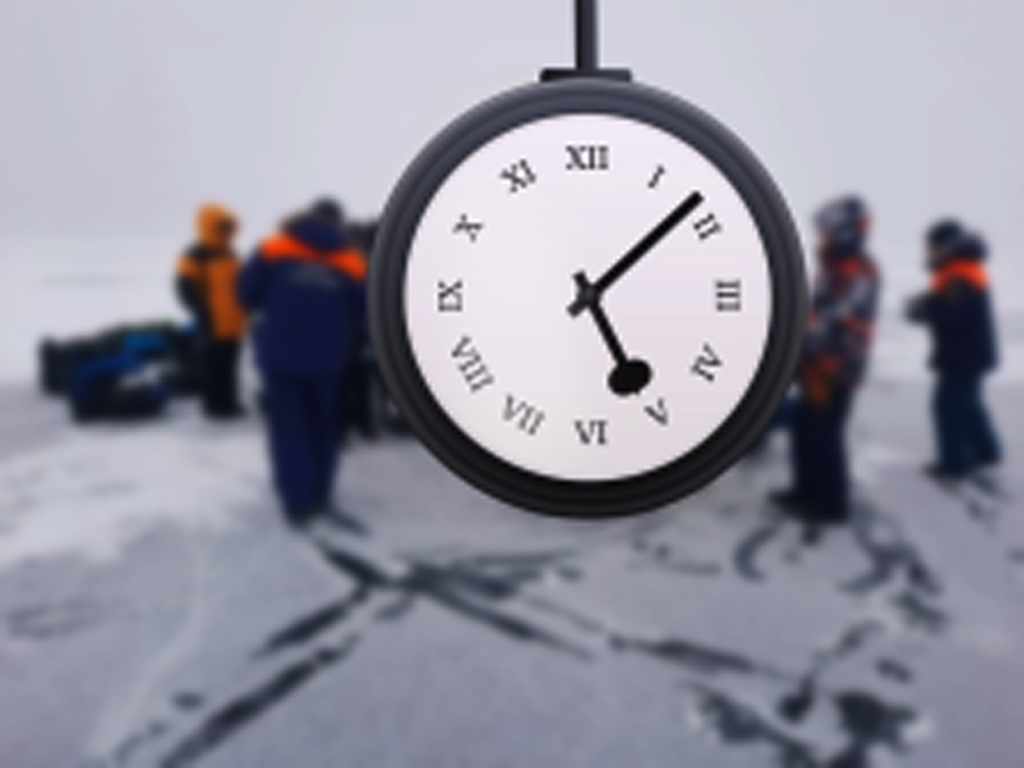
5:08
